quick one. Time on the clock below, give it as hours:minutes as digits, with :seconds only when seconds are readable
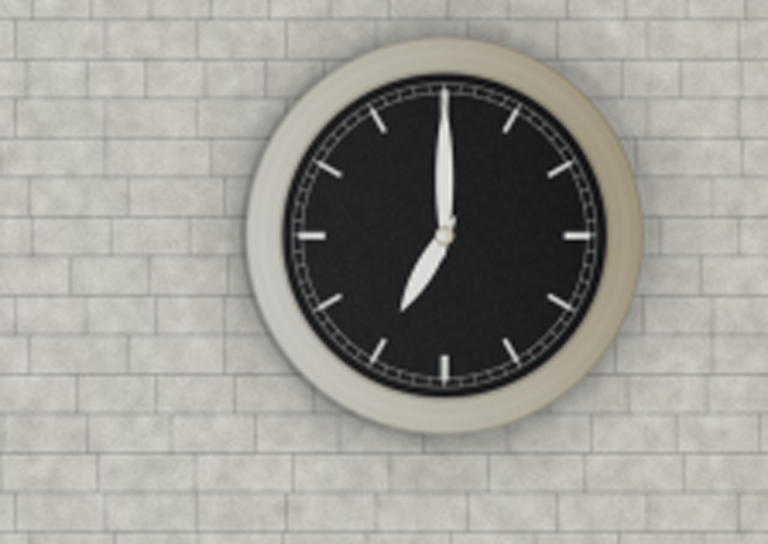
7:00
